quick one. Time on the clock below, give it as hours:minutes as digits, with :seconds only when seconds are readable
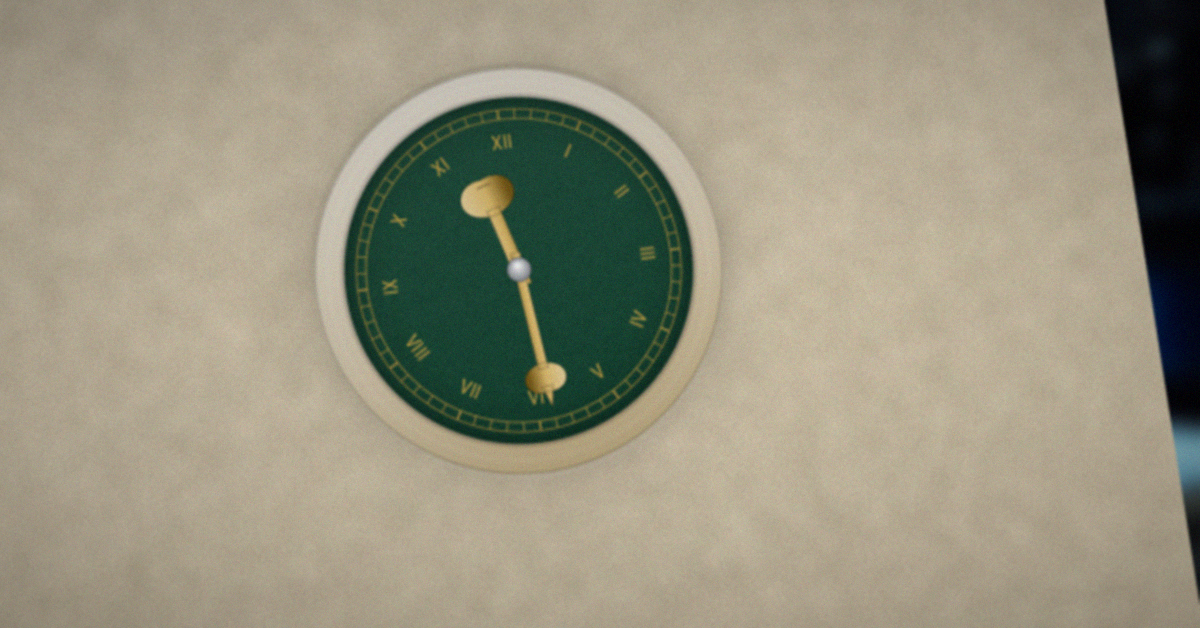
11:29
